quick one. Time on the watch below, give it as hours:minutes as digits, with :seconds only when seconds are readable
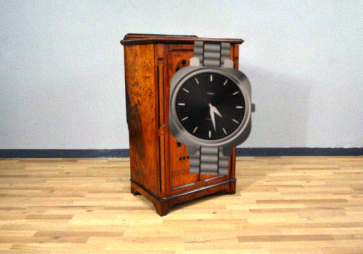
4:28
